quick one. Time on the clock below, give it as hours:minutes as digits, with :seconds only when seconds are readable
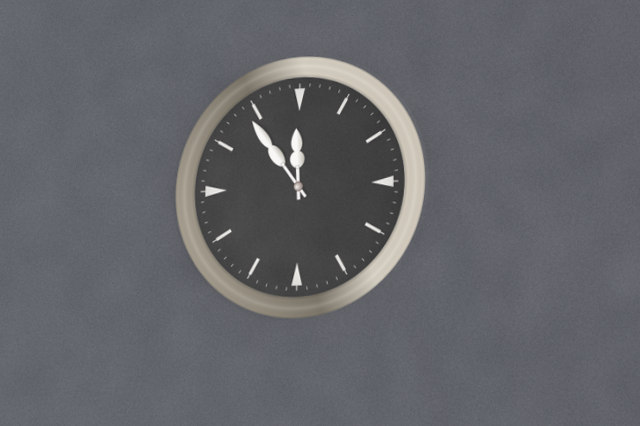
11:54
